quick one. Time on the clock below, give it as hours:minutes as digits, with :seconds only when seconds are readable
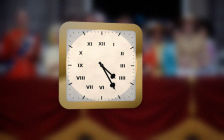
4:25
